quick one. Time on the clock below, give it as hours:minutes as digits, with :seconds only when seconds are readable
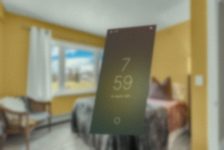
7:59
